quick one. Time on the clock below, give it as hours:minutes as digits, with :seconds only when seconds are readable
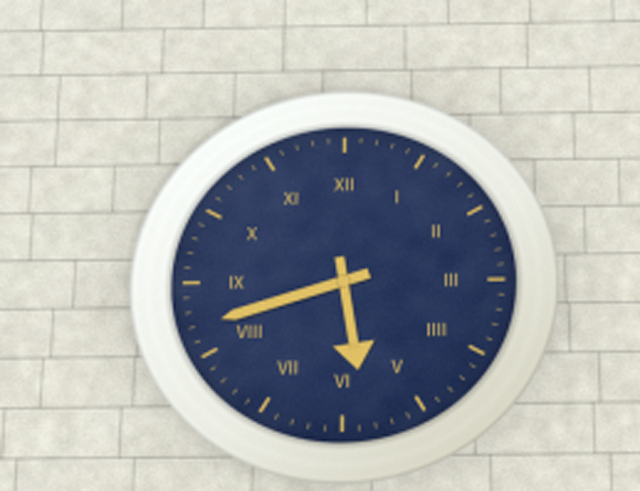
5:42
